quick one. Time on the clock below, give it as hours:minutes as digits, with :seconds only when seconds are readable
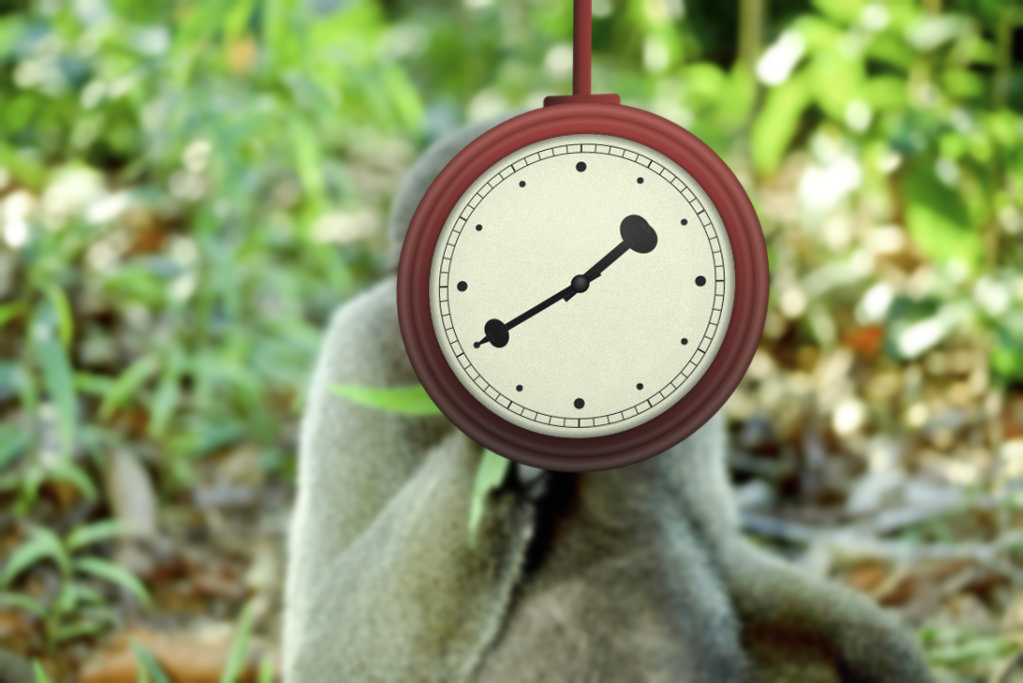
1:40
